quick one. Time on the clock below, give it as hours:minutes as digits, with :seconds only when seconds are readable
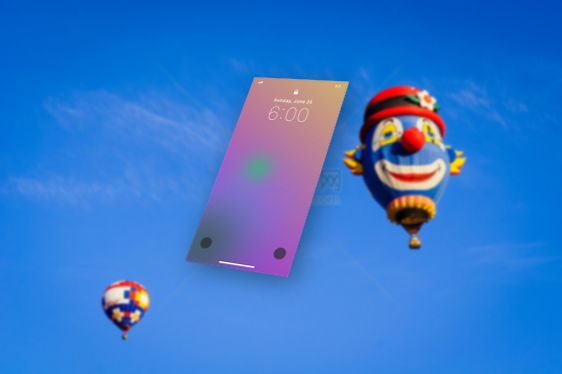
6:00
